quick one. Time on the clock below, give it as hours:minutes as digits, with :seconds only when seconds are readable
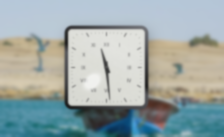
11:29
